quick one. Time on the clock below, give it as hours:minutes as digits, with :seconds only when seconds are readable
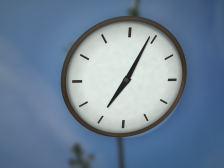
7:04
